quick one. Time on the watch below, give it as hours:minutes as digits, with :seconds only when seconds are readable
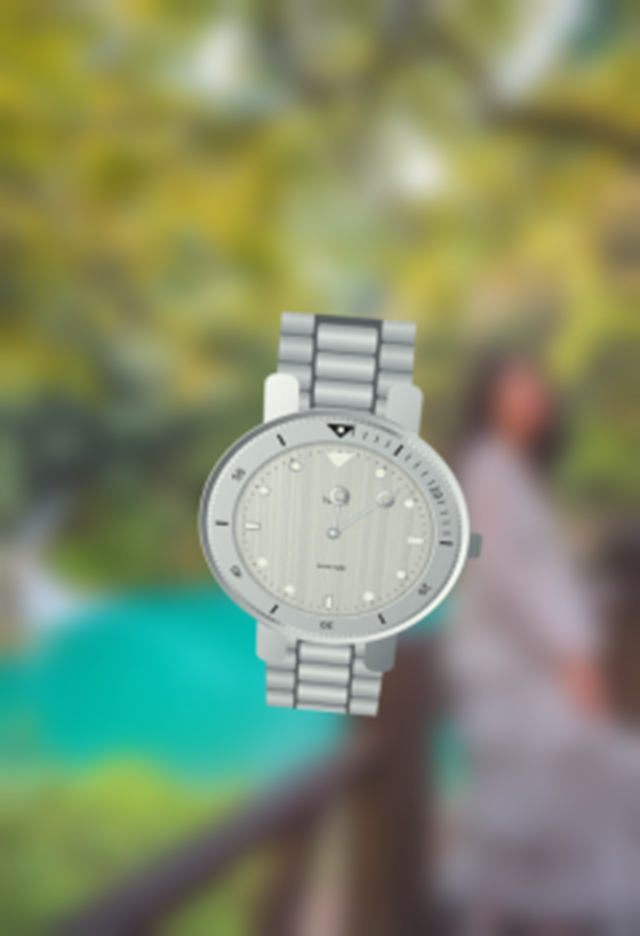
12:08
